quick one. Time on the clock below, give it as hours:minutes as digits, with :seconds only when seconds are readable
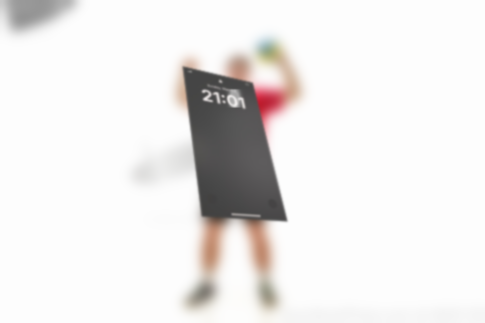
21:01
